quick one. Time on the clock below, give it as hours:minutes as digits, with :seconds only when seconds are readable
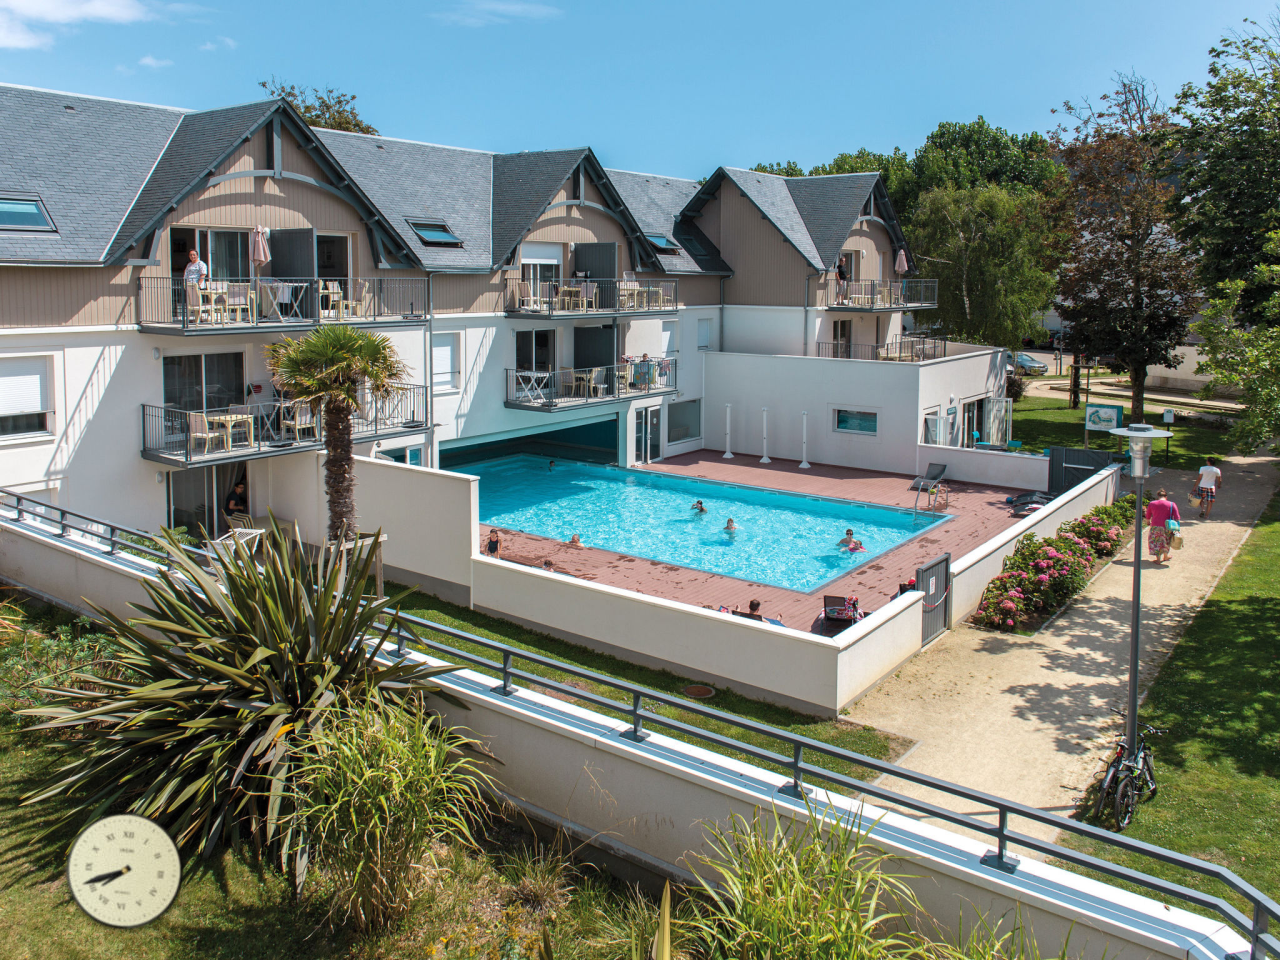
7:41
